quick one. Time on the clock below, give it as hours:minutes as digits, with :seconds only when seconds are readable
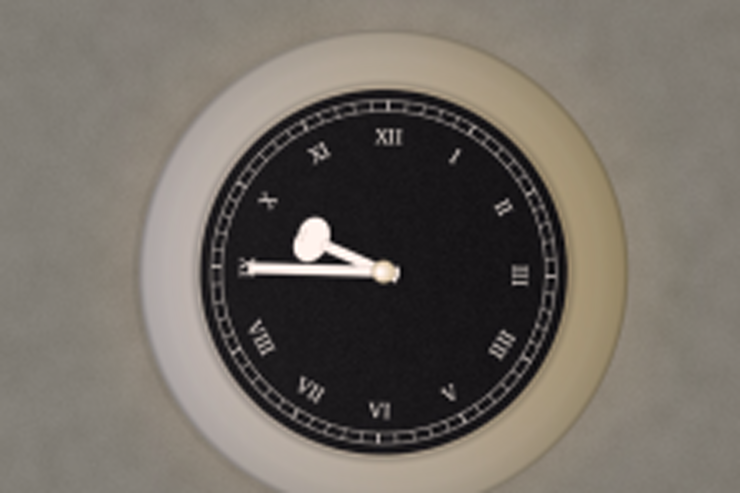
9:45
